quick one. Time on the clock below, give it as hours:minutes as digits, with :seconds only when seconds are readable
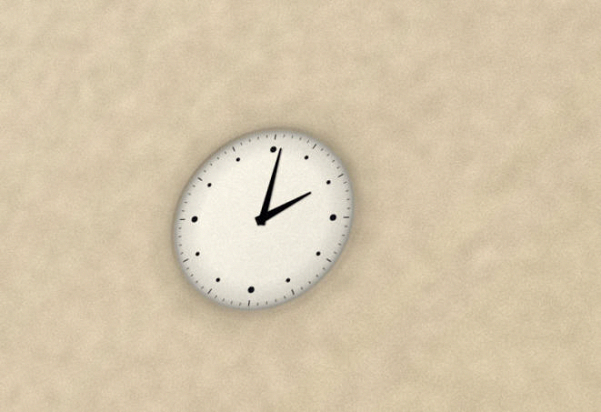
2:01
